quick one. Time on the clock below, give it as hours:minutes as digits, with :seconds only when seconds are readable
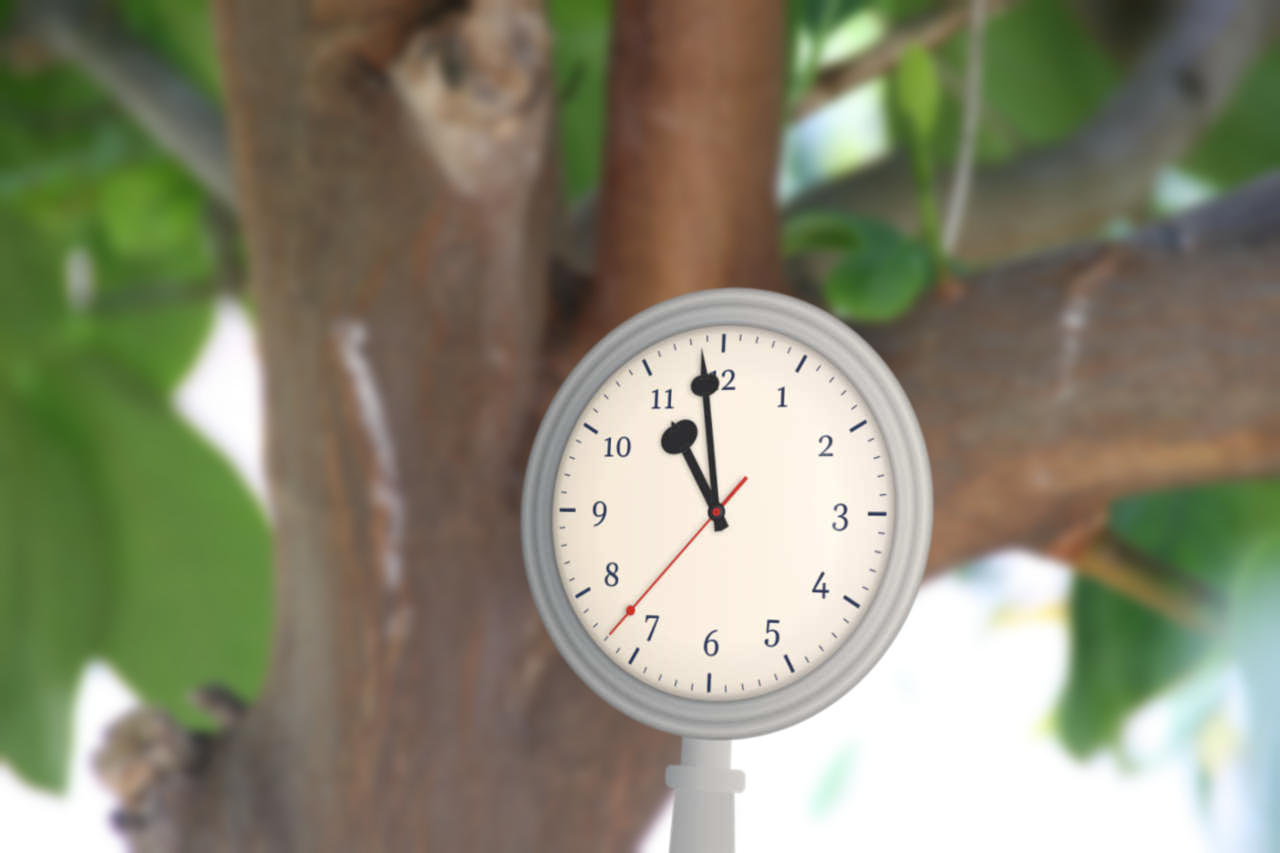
10:58:37
